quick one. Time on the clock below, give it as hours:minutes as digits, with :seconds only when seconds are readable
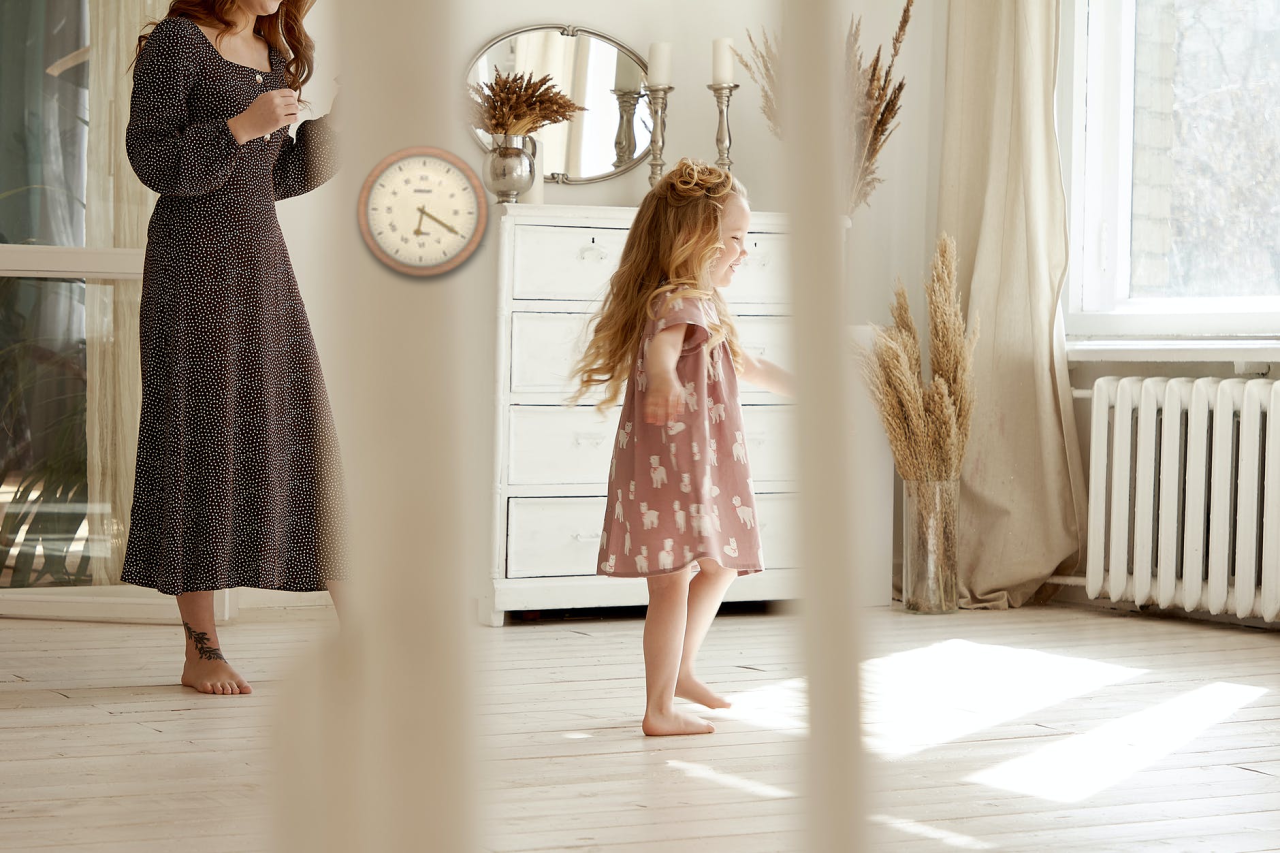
6:20
